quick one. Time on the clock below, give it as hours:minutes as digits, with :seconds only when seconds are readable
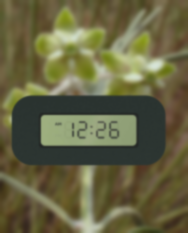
12:26
